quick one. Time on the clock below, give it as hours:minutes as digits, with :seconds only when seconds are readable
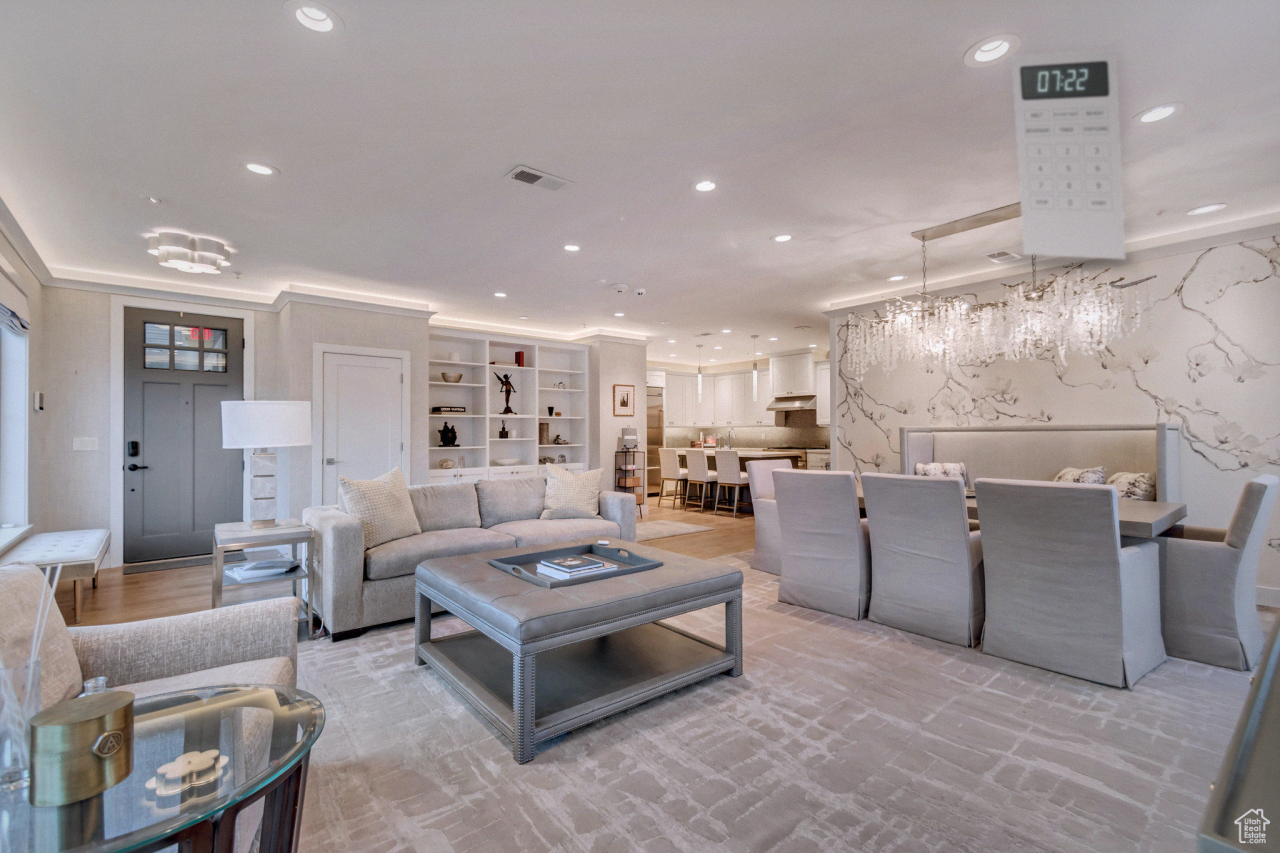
7:22
